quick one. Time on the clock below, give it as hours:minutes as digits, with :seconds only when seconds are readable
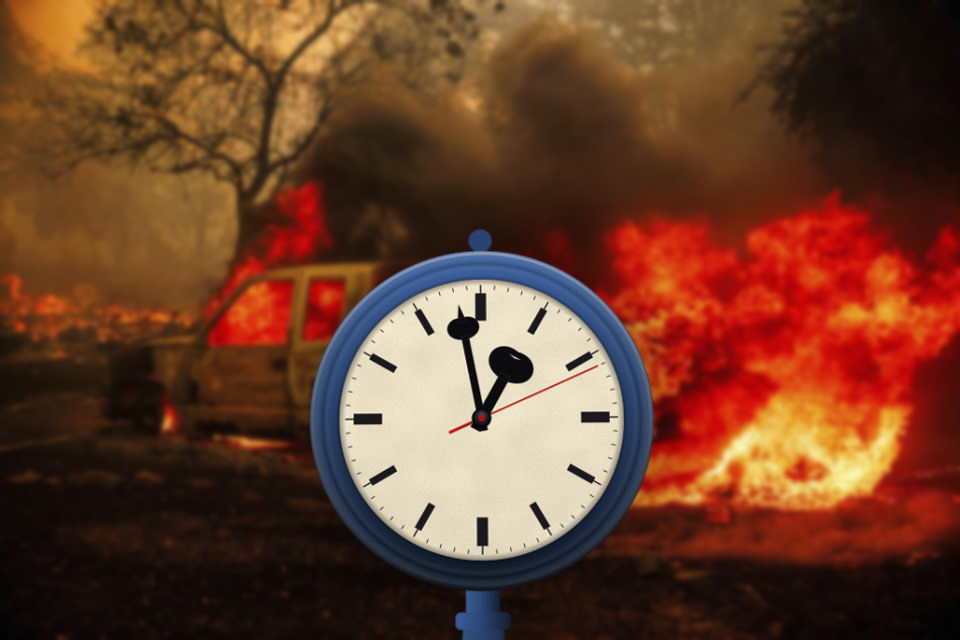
12:58:11
